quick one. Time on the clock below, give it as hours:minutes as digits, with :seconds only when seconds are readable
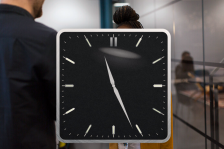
11:26
